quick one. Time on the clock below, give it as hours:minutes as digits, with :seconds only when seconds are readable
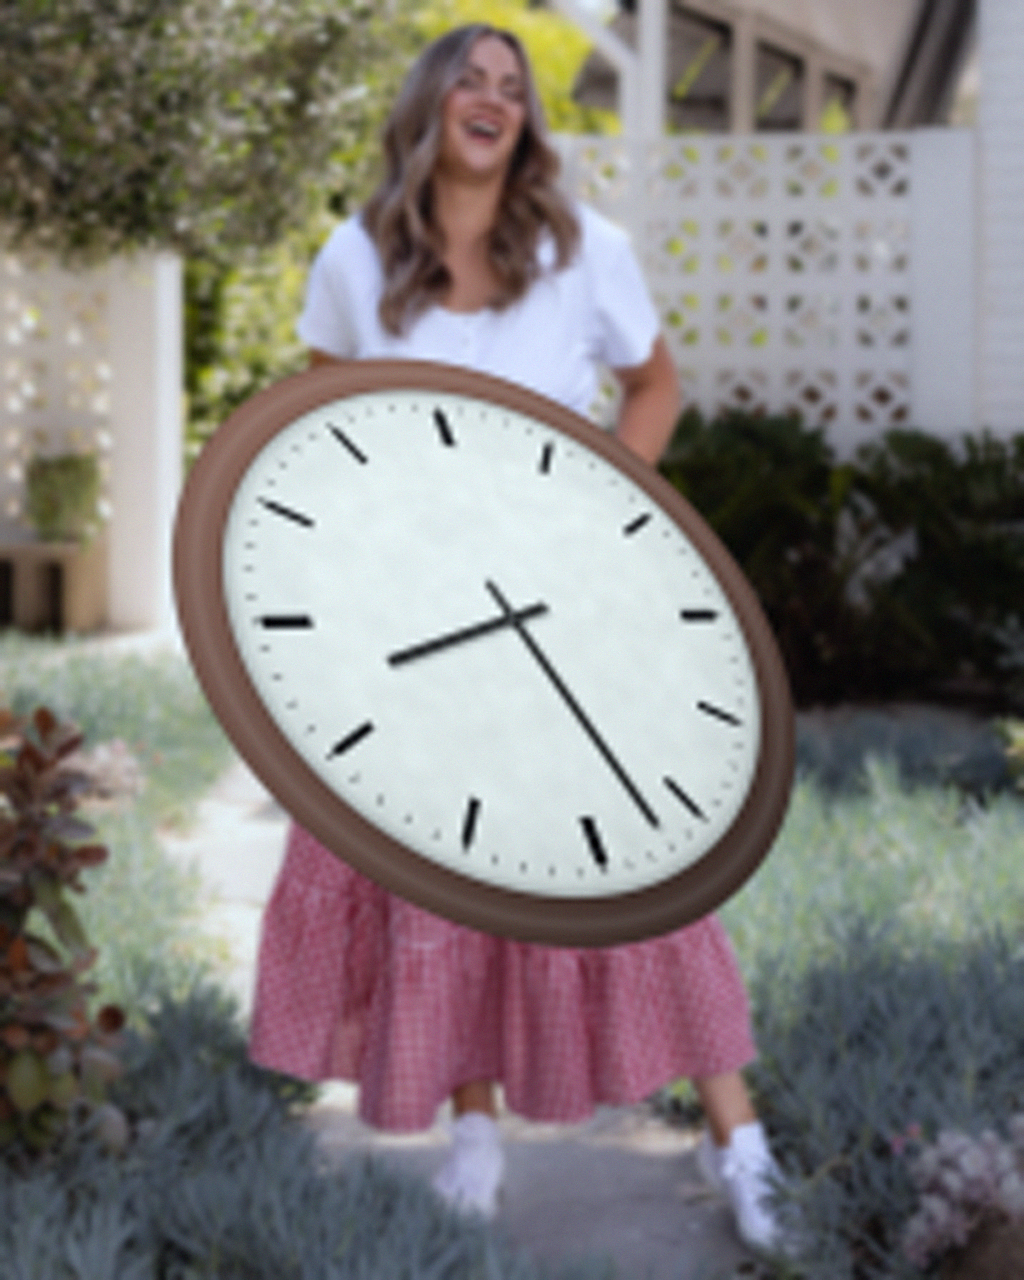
8:27
